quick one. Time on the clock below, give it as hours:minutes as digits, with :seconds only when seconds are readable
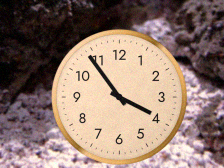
3:54
